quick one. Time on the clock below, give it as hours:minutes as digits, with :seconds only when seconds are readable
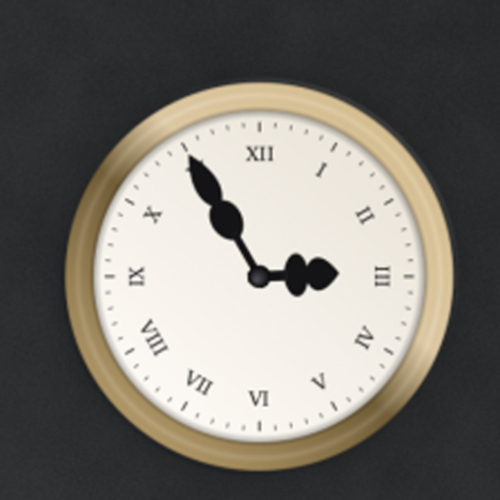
2:55
